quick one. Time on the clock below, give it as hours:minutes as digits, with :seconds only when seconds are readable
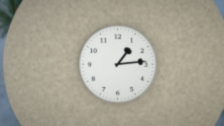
1:14
